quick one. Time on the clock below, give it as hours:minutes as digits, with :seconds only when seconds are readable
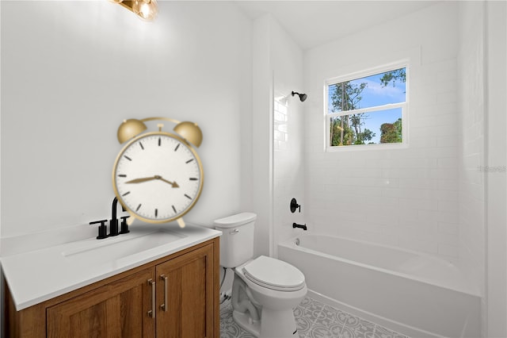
3:43
